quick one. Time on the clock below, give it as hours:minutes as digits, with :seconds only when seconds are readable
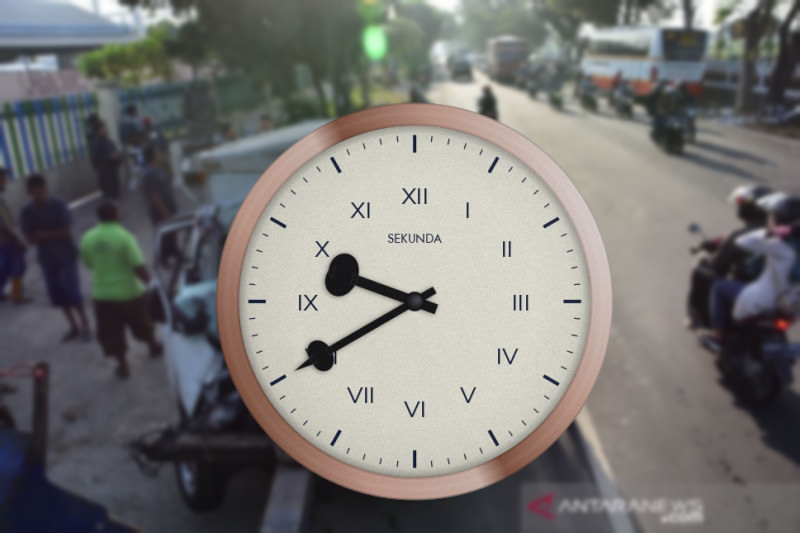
9:40
